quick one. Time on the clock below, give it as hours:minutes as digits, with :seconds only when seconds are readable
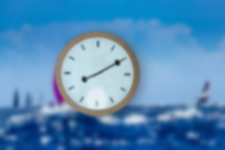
8:10
